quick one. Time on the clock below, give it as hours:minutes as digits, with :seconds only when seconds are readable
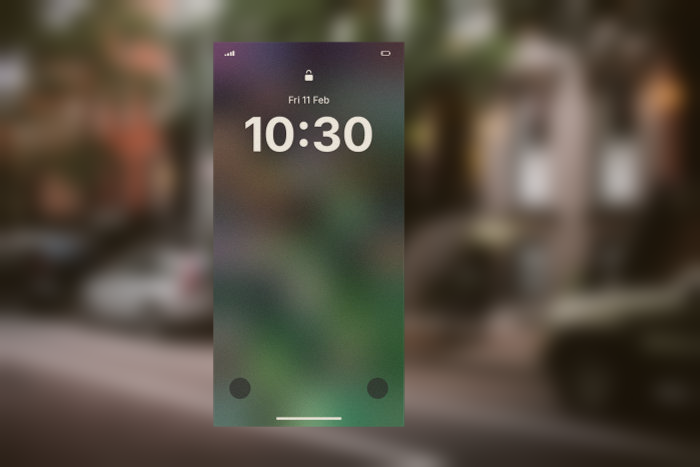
10:30
